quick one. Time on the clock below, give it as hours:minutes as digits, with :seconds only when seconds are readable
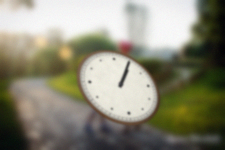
1:05
